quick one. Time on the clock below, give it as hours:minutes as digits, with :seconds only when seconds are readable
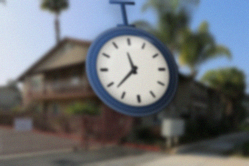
11:38
